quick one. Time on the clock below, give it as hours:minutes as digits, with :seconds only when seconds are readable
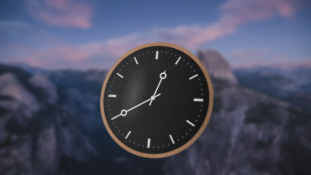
12:40
